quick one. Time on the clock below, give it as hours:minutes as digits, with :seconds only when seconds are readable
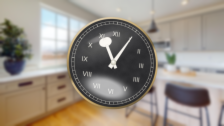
11:05
